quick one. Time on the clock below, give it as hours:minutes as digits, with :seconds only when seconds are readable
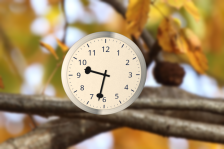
9:32
